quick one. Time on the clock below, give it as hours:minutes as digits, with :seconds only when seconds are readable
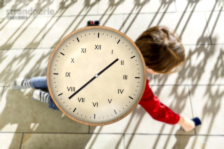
1:38
